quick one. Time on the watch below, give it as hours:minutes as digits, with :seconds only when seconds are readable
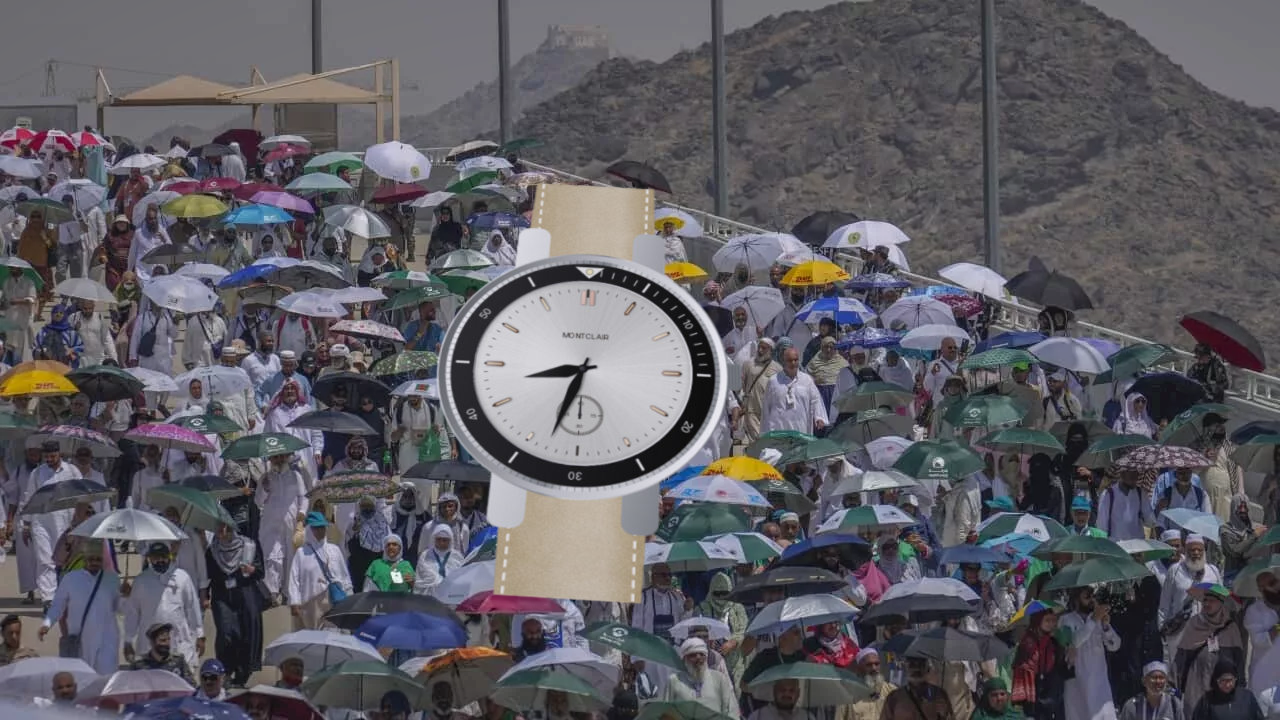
8:33
